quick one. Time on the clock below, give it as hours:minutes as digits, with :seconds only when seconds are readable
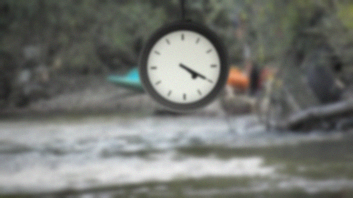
4:20
